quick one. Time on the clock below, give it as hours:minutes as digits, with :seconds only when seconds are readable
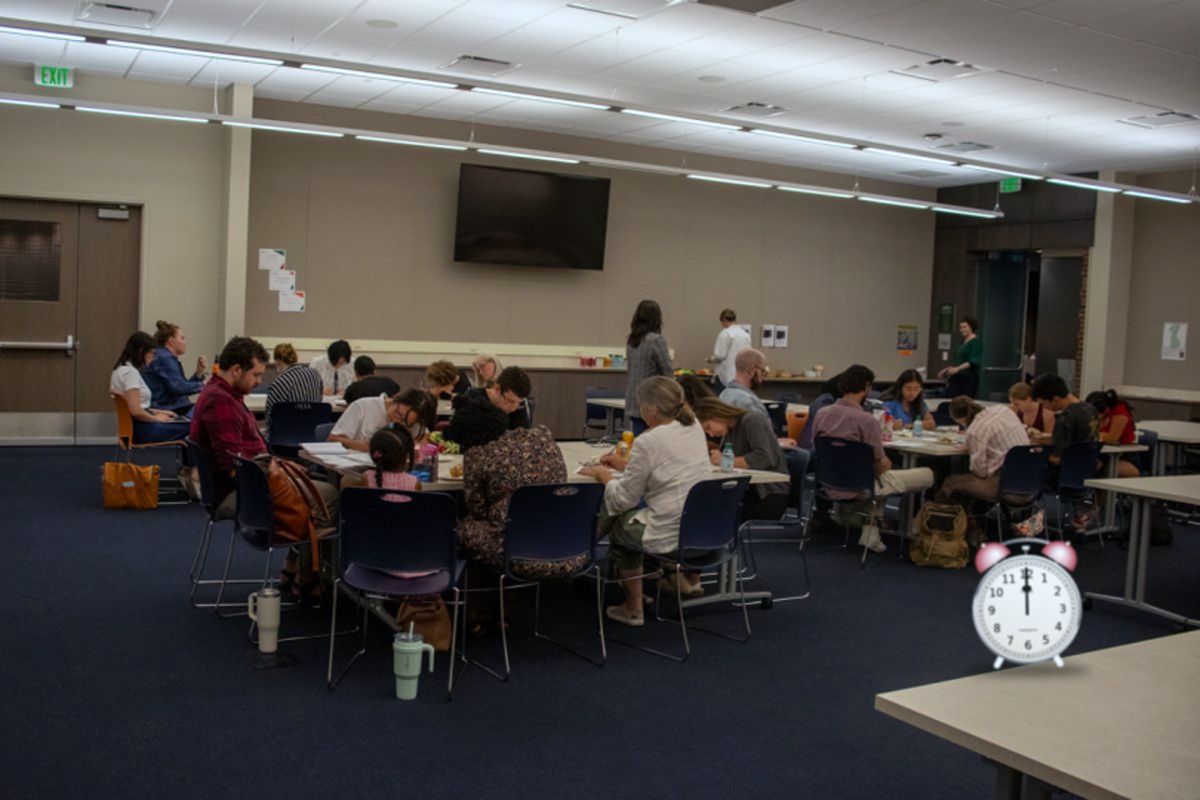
12:00
